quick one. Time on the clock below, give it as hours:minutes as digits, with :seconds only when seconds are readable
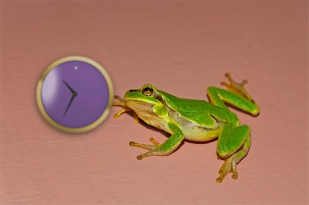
10:34
